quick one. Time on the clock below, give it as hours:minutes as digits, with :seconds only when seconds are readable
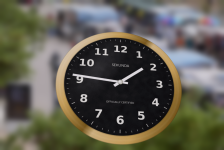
1:46
